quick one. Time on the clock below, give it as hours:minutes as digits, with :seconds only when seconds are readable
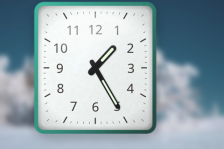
1:25
